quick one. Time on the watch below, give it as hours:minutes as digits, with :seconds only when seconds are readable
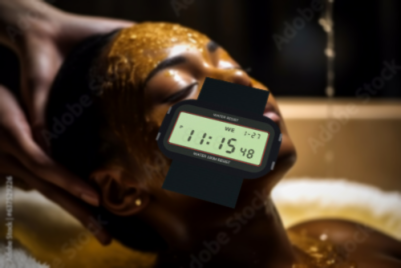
11:15:48
